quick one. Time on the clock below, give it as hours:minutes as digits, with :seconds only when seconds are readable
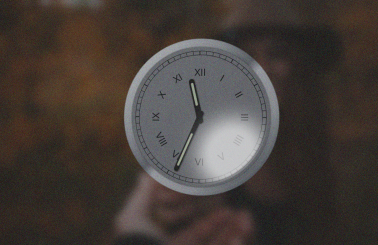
11:34
